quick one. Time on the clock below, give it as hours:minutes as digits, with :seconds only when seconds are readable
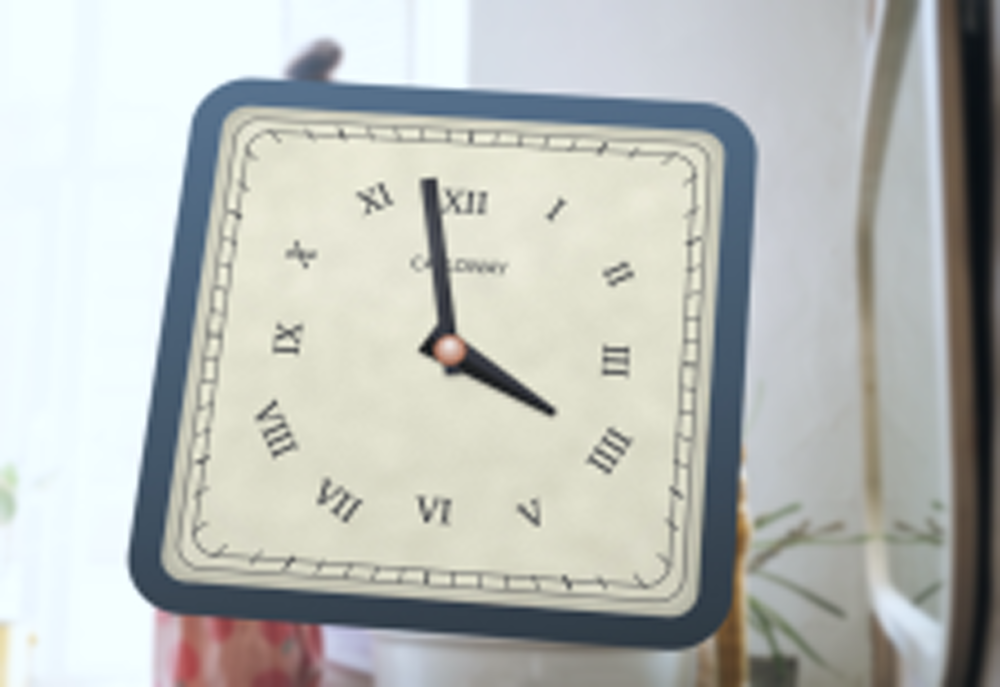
3:58
